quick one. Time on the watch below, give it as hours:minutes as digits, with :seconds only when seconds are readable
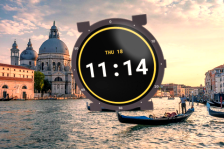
11:14
